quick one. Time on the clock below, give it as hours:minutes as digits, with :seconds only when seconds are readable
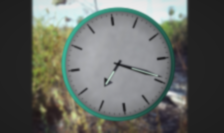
7:19
